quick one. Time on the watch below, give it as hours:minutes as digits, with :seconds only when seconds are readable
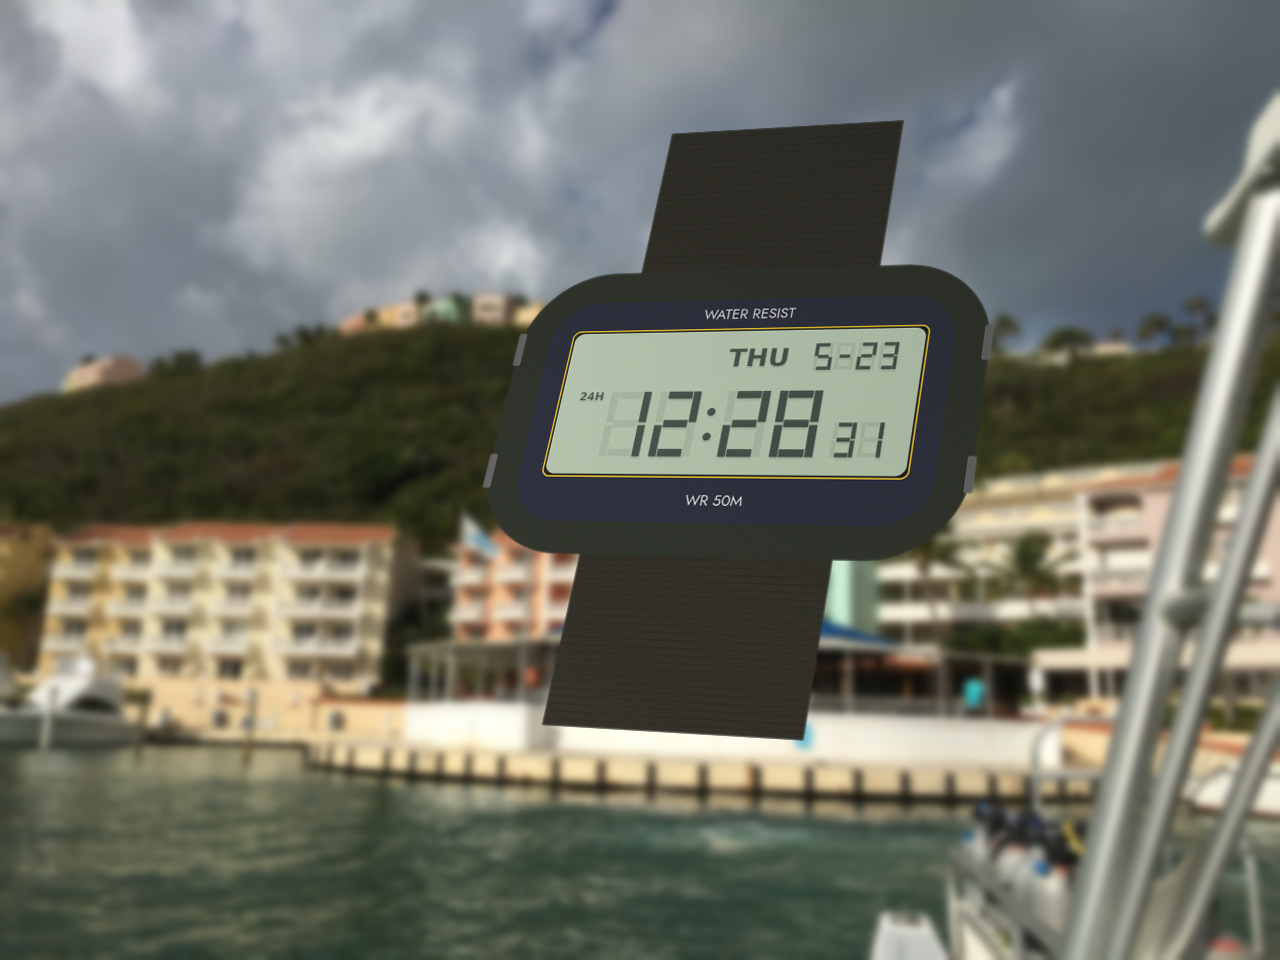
12:28:31
